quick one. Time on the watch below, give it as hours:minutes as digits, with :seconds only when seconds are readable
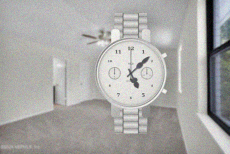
5:08
